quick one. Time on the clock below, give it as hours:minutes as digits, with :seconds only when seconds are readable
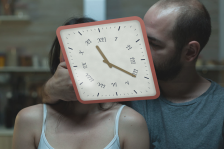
11:21
